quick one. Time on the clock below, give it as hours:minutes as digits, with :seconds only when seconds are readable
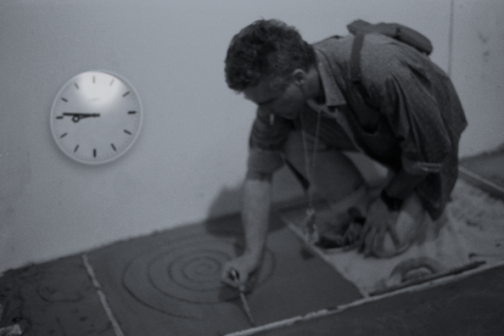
8:46
